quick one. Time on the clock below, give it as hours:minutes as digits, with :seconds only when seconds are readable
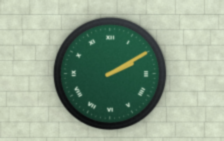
2:10
